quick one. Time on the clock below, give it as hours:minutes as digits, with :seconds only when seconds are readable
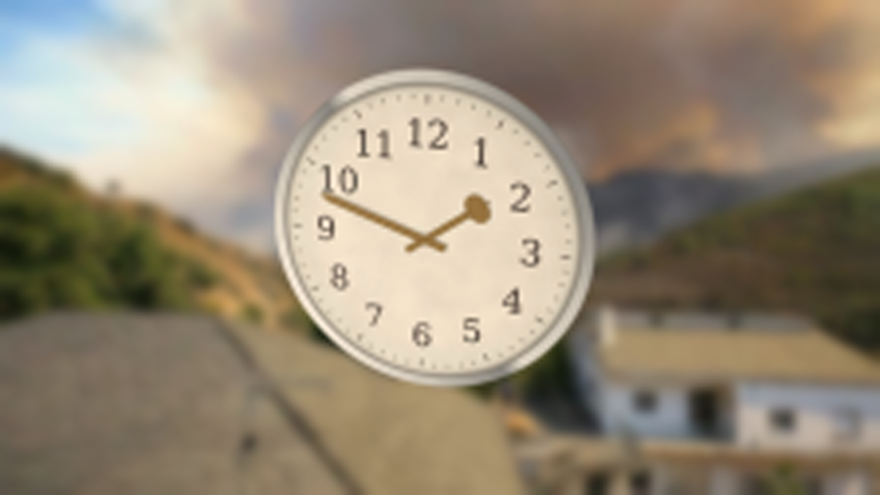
1:48
